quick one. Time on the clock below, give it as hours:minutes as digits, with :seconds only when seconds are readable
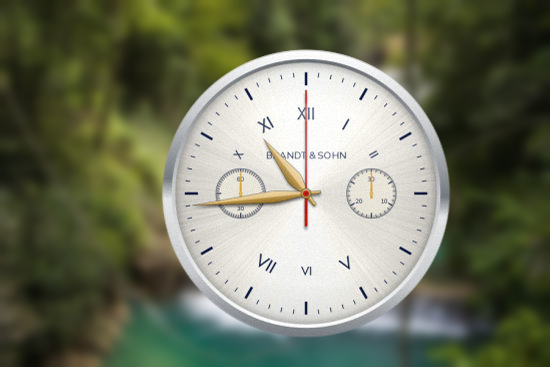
10:44
